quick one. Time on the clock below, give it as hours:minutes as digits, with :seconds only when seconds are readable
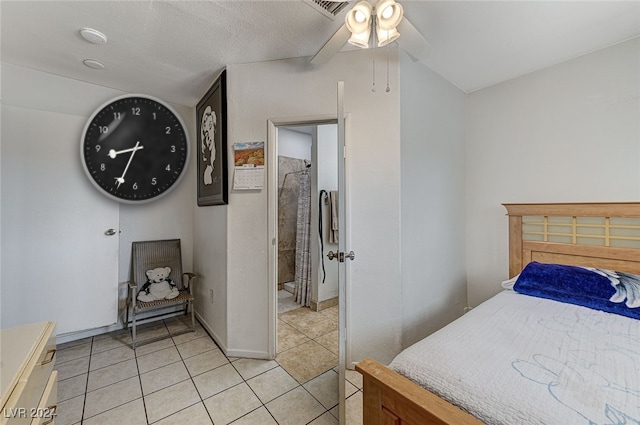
8:34
